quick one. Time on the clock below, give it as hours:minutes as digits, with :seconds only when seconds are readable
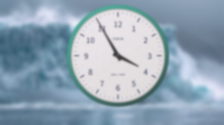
3:55
